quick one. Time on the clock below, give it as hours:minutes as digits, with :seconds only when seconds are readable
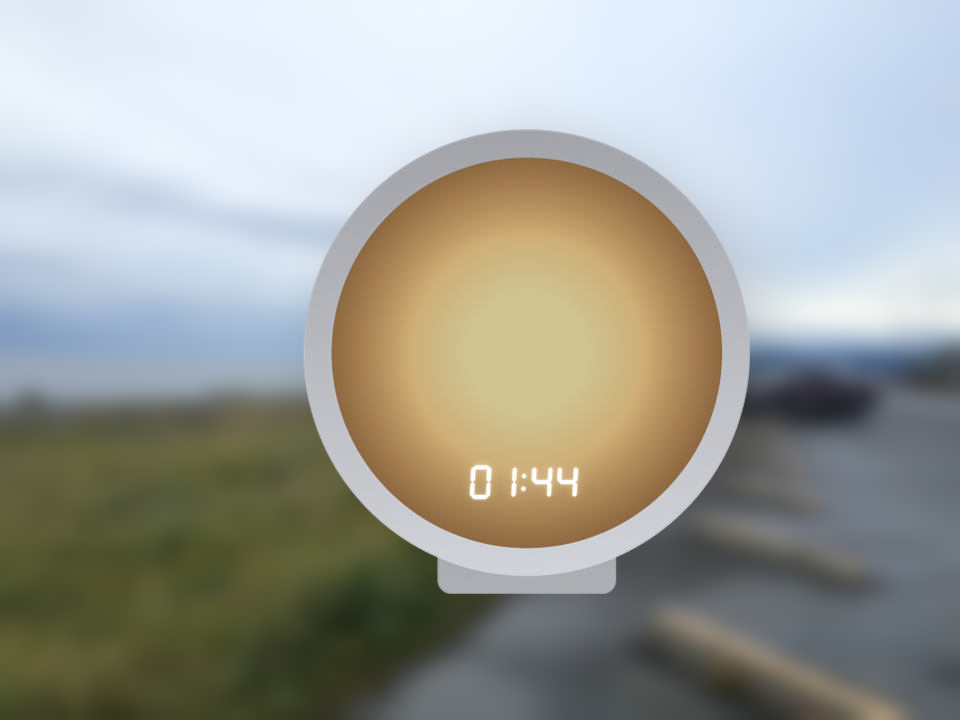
1:44
